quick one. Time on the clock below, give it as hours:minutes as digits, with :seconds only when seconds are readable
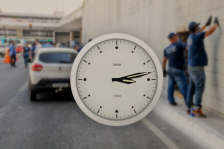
3:13
